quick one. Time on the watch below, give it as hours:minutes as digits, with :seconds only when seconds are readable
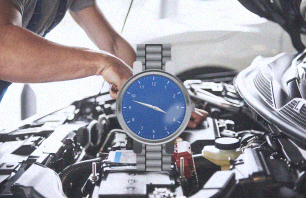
3:48
